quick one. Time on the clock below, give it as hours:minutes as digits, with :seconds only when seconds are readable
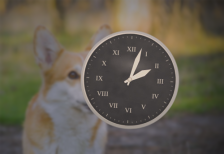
2:03
